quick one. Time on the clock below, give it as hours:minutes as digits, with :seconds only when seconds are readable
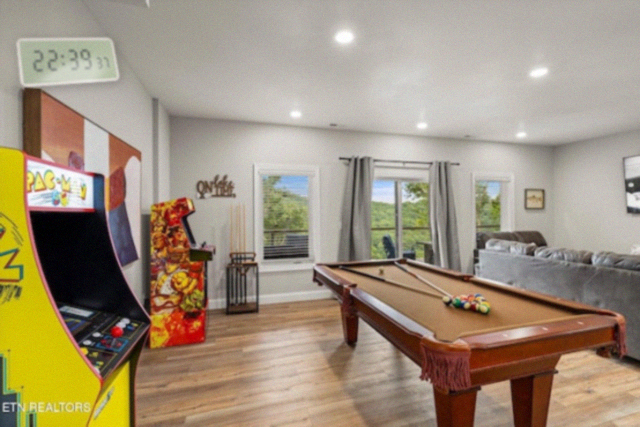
22:39:37
